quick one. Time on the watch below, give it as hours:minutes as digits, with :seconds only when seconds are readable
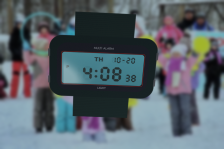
4:08:38
